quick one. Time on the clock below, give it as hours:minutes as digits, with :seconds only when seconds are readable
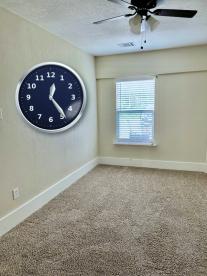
12:24
